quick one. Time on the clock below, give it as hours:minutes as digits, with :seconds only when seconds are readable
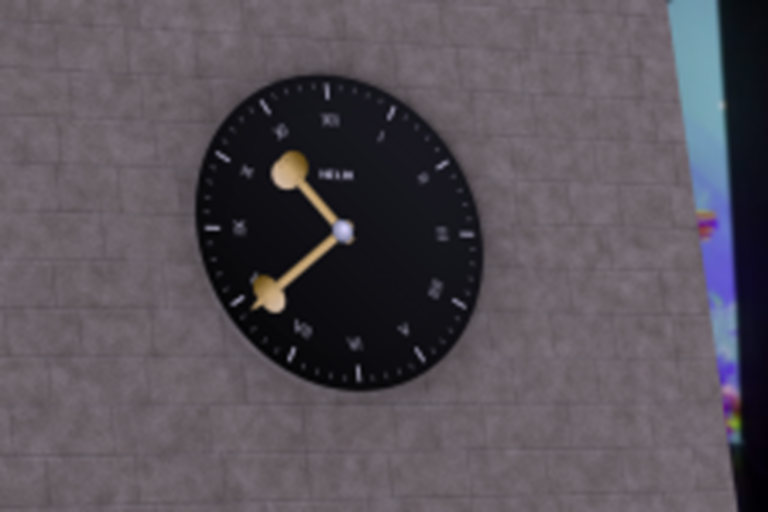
10:39
